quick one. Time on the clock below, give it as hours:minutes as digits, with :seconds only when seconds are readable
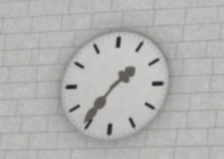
1:36
